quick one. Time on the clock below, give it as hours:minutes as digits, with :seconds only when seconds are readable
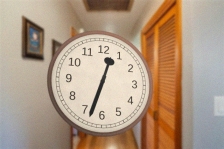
12:33
